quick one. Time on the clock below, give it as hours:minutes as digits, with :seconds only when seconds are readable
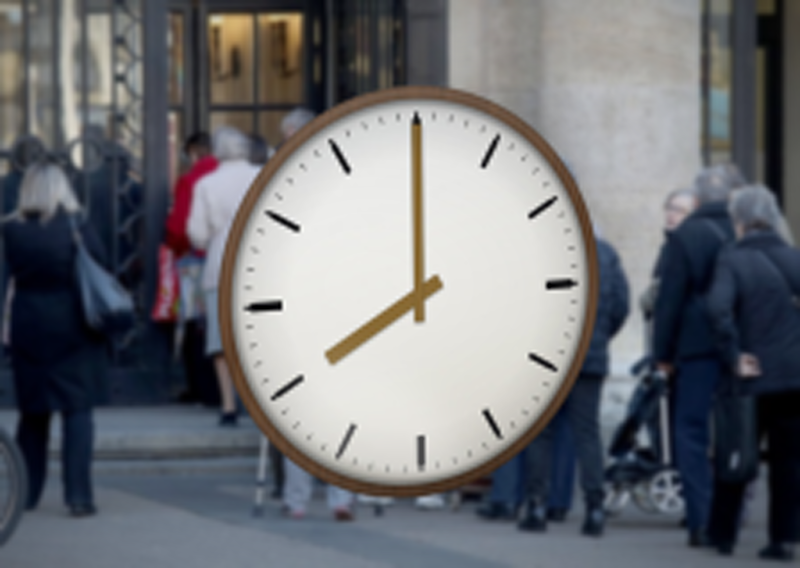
8:00
